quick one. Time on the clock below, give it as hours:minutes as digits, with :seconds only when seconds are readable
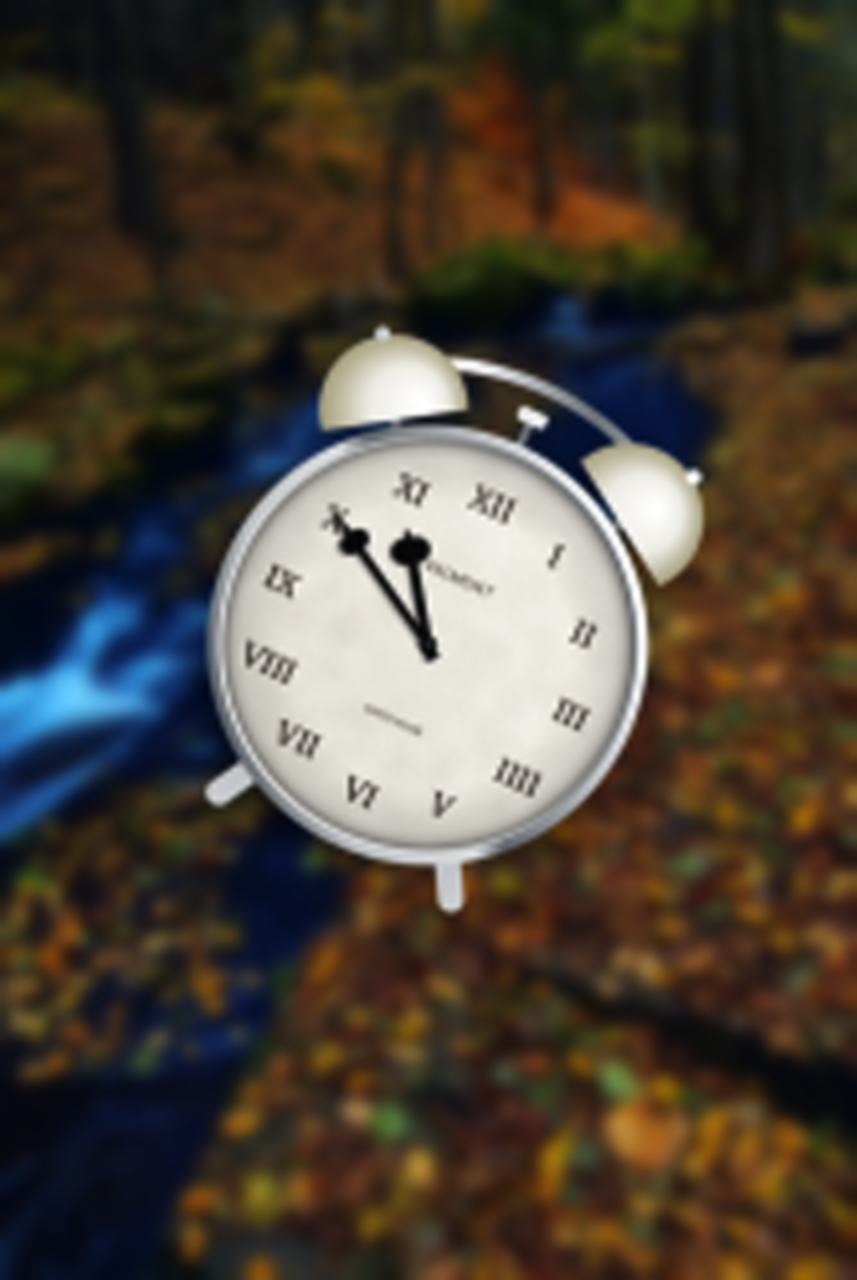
10:50
